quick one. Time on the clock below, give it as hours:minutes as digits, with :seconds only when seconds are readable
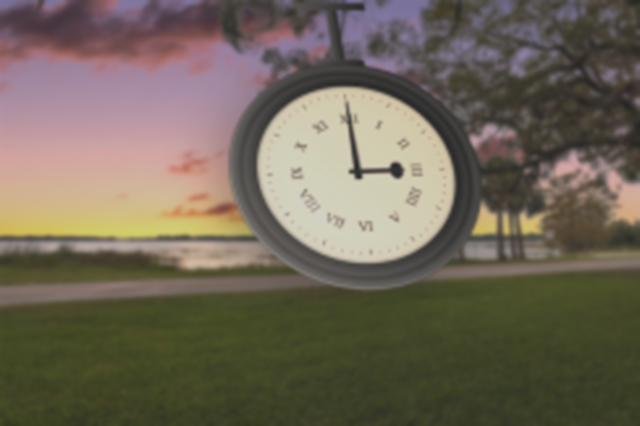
3:00
